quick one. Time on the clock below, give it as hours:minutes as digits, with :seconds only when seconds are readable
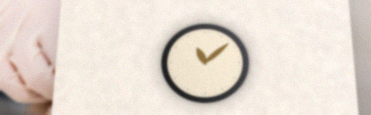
11:08
